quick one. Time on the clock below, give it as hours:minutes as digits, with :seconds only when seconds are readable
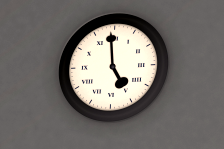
4:59
